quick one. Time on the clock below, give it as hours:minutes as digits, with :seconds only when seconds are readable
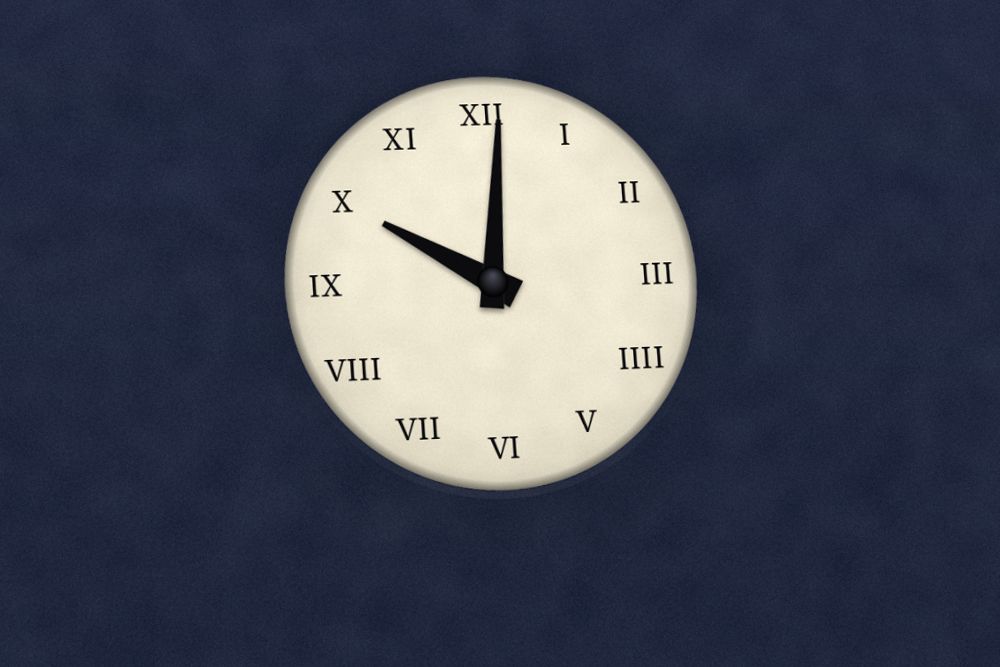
10:01
